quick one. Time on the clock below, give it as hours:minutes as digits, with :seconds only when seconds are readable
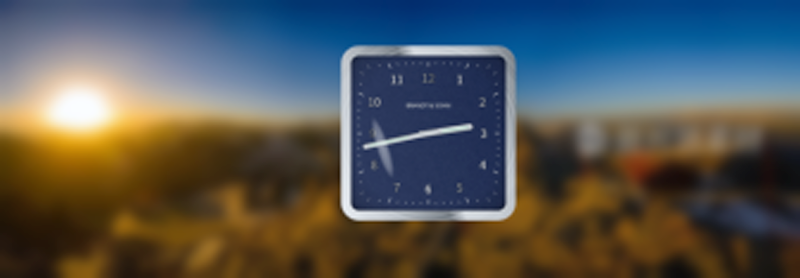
2:43
